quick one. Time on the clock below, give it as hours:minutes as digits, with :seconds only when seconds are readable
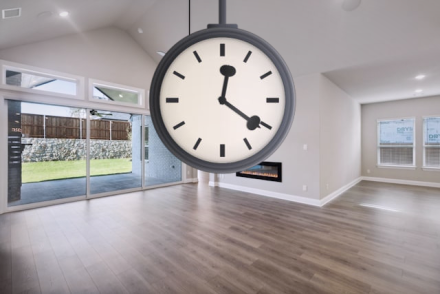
12:21
